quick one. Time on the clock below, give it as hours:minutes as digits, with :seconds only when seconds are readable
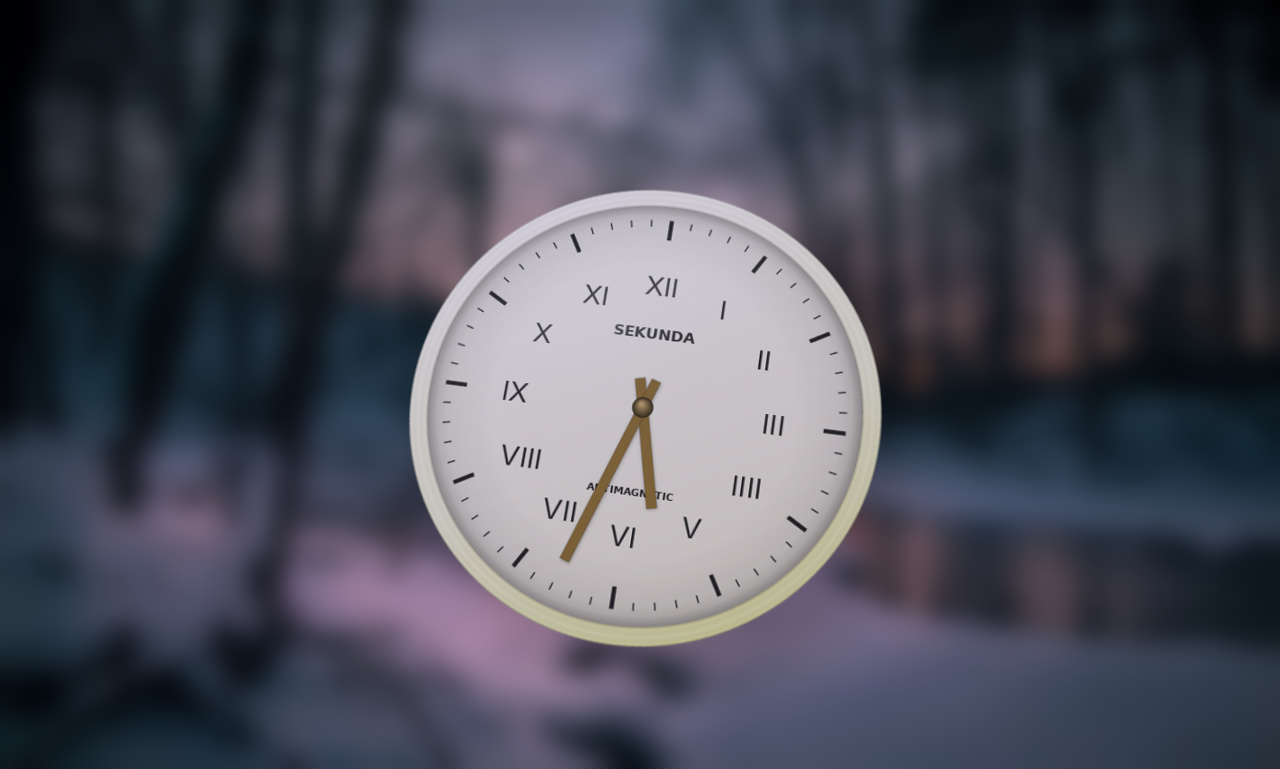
5:33
